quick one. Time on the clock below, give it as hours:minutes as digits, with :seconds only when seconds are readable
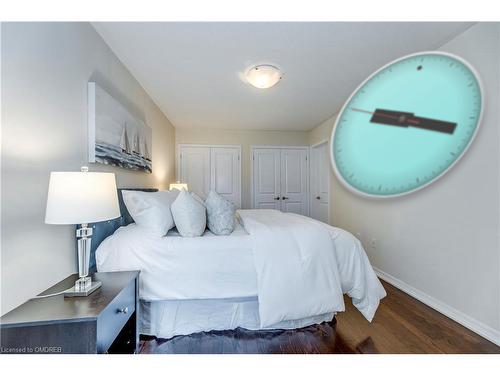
9:16:47
